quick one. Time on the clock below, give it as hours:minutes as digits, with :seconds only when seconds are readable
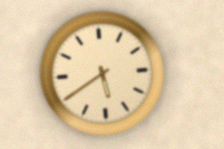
5:40
